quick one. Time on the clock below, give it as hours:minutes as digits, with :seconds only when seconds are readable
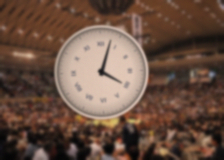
4:03
